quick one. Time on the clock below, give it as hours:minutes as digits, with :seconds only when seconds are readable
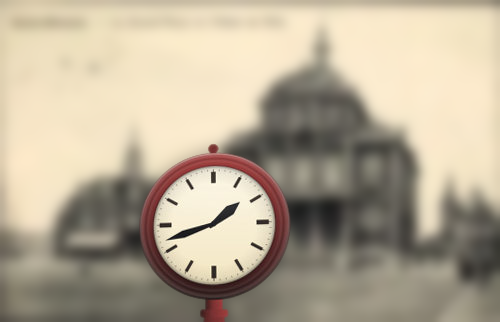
1:42
